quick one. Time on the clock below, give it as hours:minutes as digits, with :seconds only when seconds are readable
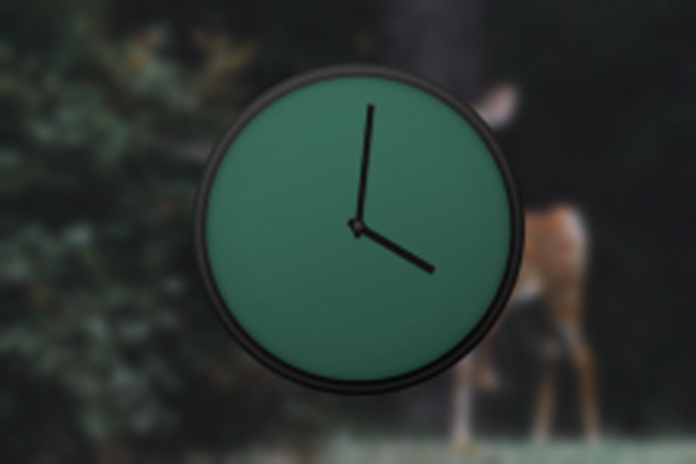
4:01
